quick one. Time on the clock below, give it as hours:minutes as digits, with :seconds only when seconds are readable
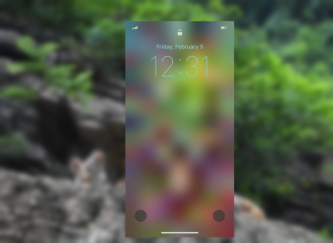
12:31
